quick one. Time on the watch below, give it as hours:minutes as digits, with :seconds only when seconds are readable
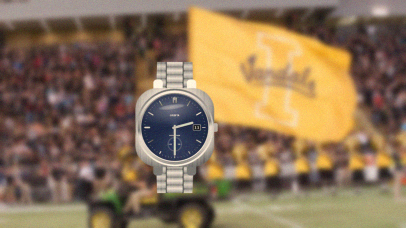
2:30
